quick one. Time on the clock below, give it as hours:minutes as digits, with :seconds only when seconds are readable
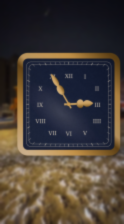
2:55
